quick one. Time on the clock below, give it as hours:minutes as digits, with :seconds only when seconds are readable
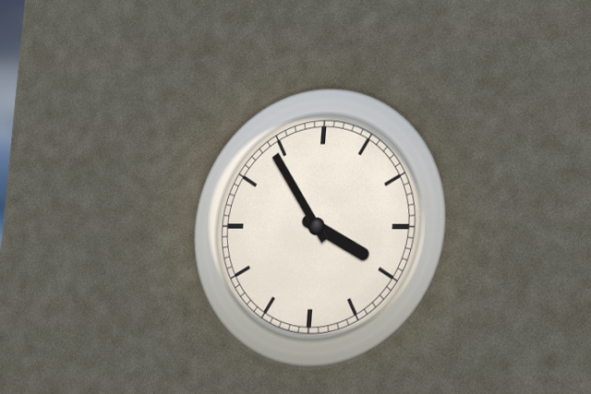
3:54
